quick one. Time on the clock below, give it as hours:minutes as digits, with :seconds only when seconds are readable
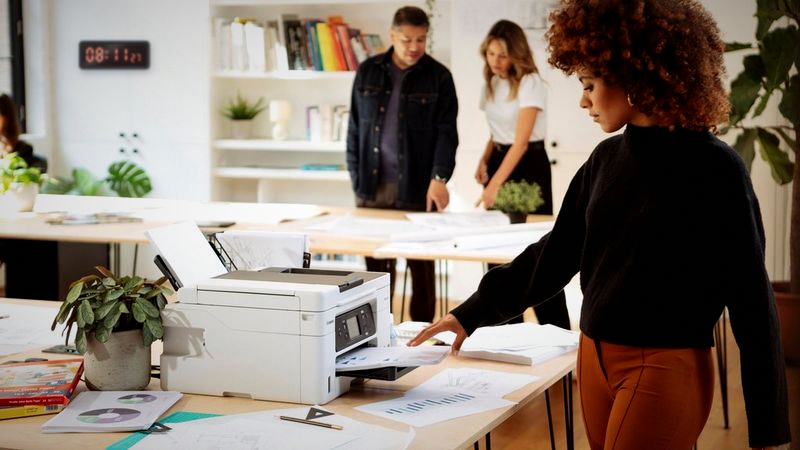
8:11
